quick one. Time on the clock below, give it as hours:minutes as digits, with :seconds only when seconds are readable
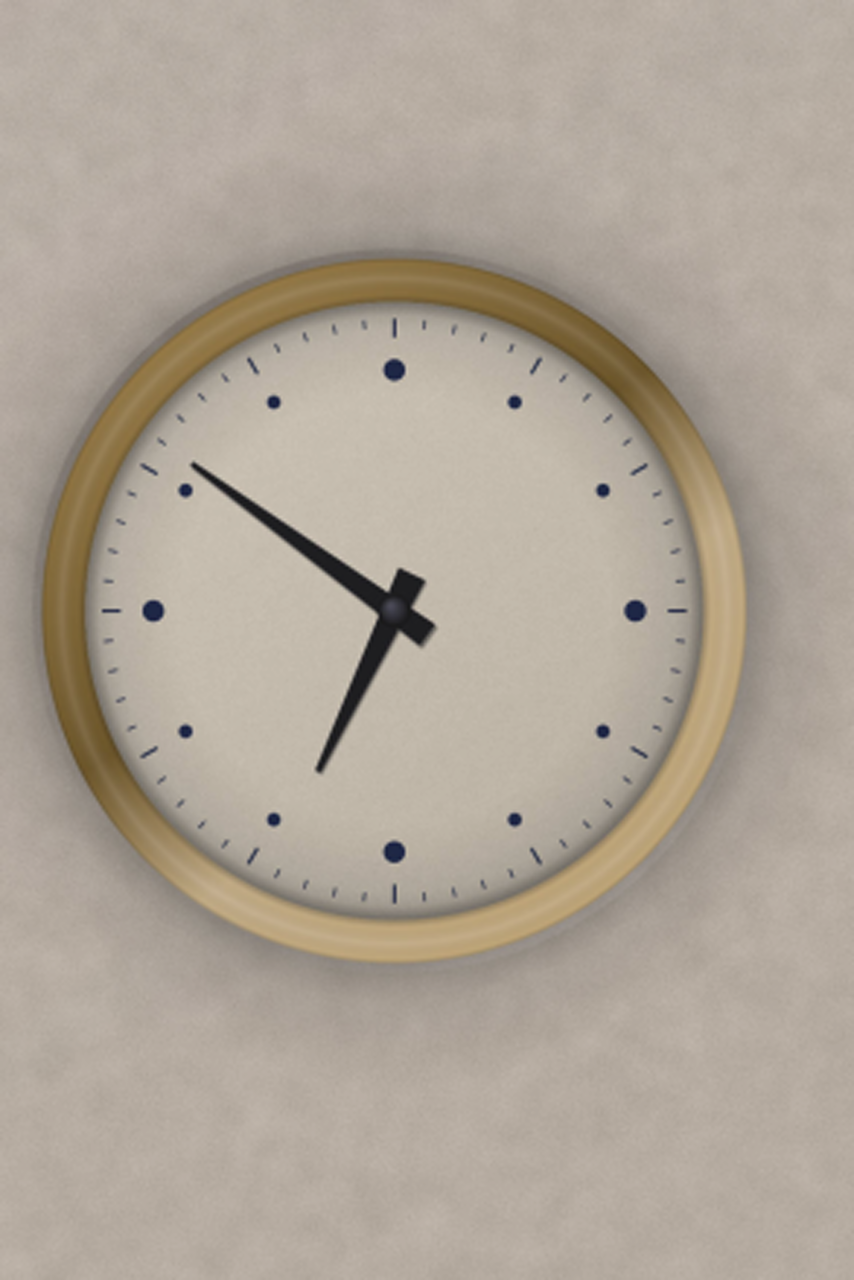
6:51
